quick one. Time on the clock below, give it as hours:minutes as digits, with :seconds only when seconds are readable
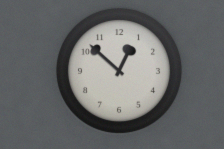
12:52
